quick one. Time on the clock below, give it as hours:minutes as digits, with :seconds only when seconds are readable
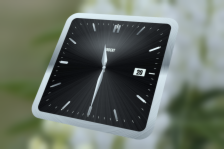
11:30
